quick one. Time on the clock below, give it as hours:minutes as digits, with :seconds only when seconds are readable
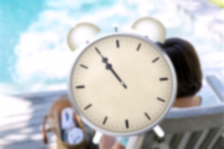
10:55
